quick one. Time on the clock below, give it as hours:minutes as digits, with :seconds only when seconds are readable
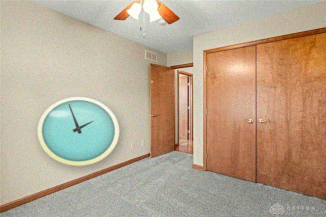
1:57
